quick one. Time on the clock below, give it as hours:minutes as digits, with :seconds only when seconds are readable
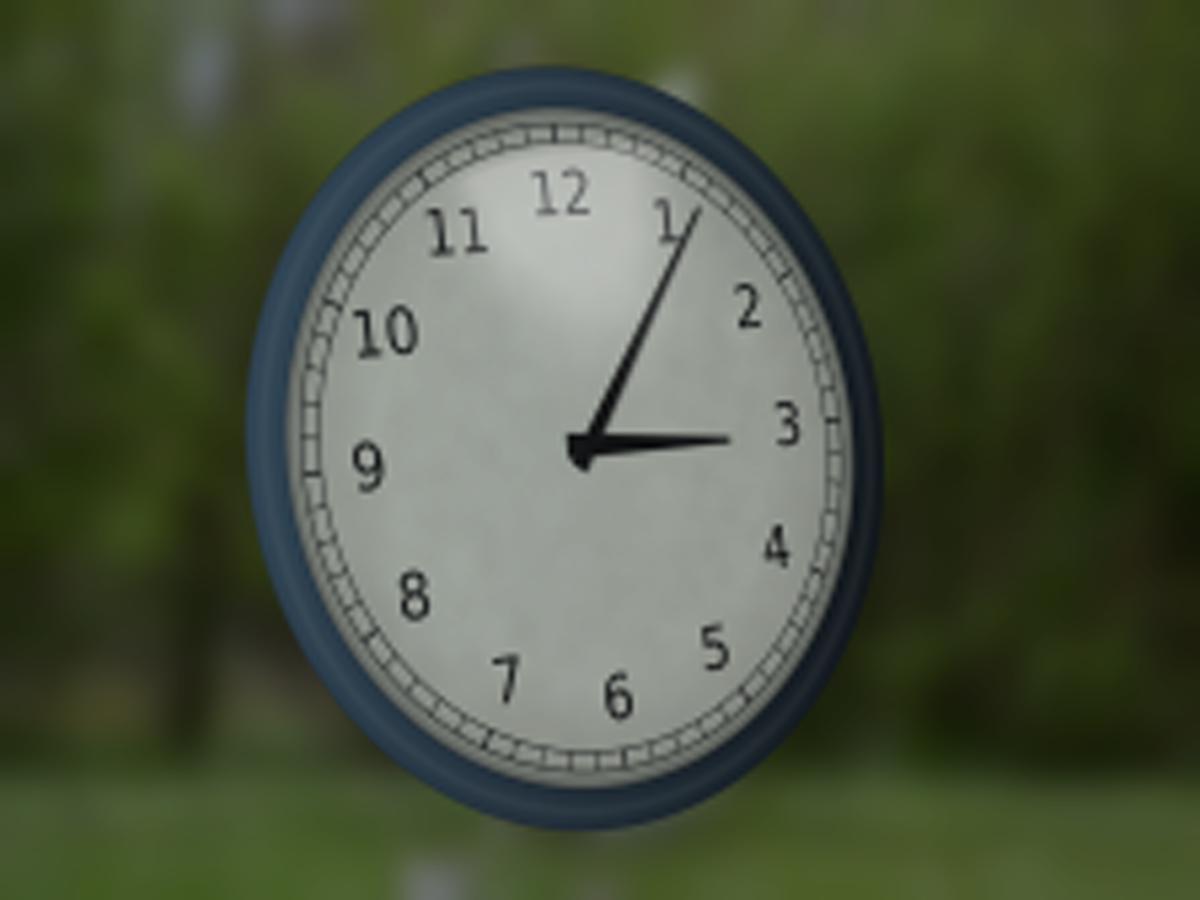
3:06
